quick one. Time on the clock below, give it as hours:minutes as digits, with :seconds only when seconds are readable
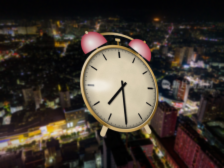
7:30
